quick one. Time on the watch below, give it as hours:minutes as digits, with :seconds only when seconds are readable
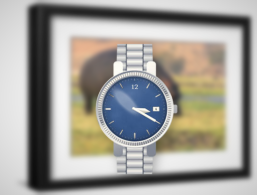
3:20
